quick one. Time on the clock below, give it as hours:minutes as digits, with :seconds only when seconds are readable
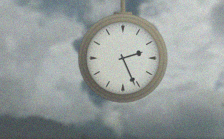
2:26
